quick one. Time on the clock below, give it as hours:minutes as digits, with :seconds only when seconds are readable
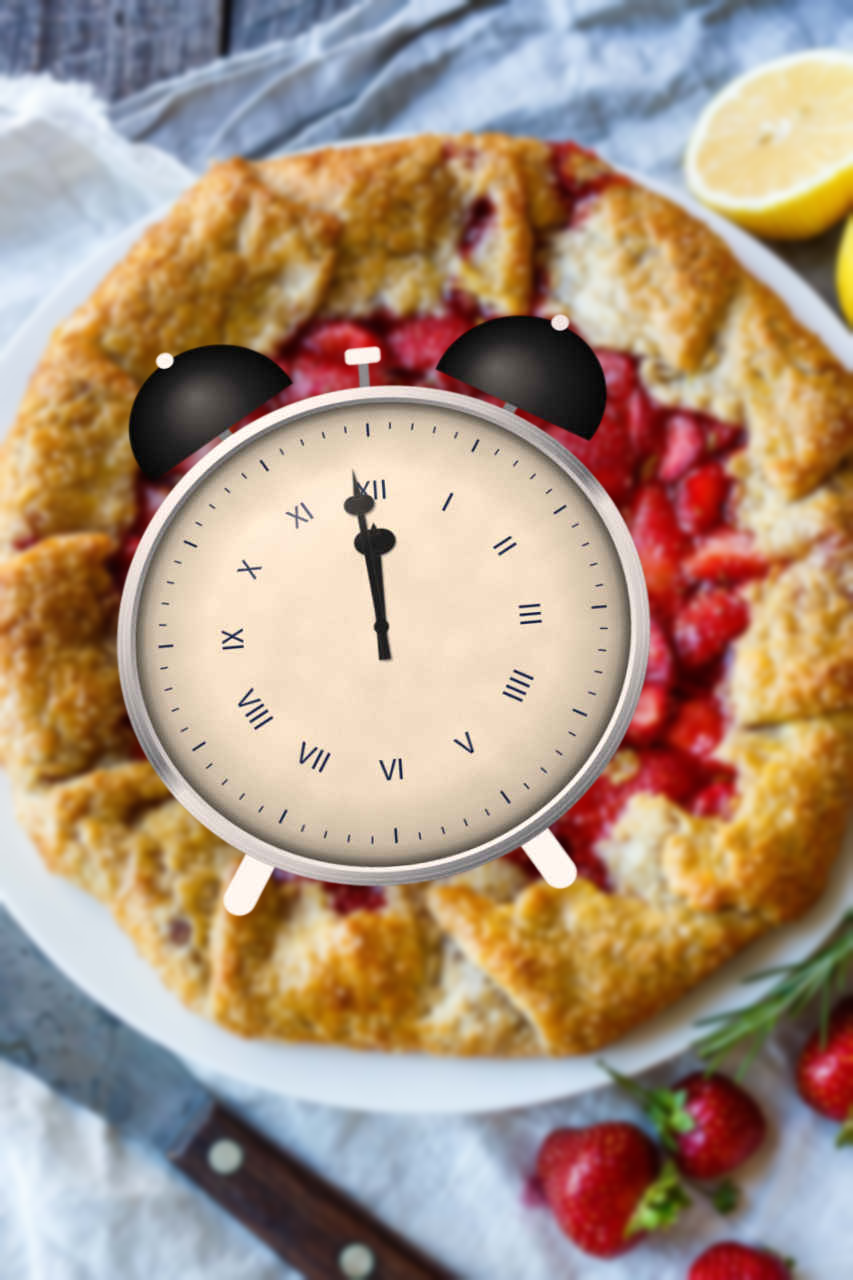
11:59
